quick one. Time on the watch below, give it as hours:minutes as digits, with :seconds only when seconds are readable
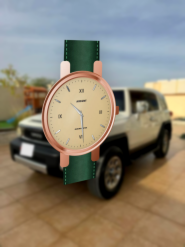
10:29
